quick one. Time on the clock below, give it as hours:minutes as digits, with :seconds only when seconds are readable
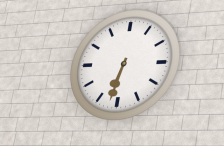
6:32
